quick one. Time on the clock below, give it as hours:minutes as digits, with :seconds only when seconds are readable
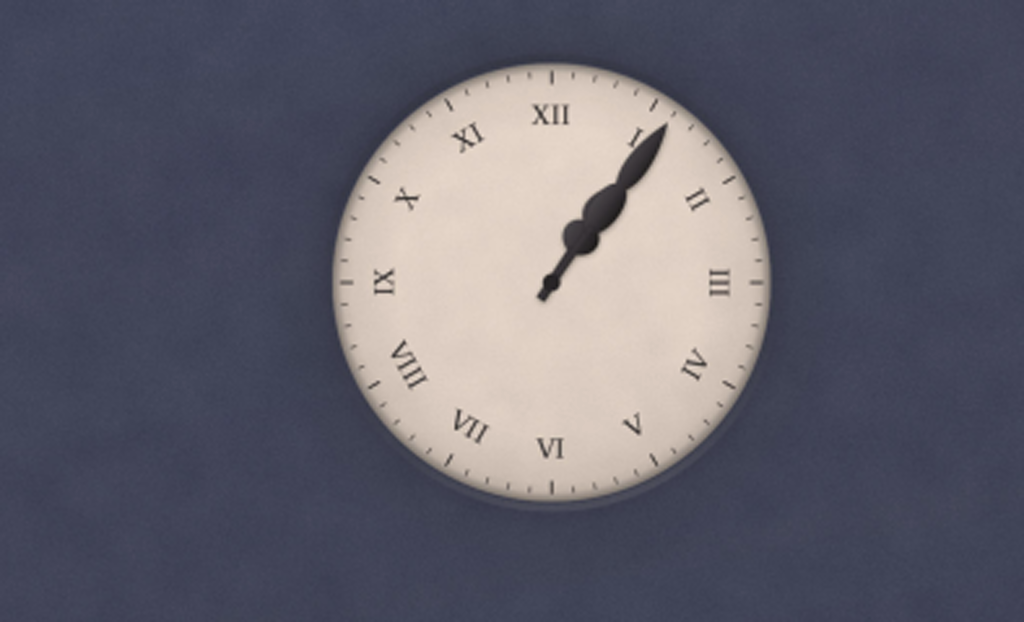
1:06
